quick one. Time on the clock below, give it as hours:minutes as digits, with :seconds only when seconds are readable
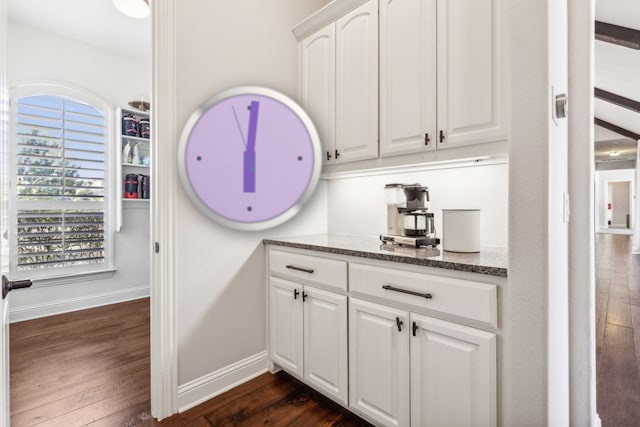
6:00:57
